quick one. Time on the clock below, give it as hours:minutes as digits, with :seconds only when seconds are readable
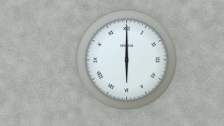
6:00
